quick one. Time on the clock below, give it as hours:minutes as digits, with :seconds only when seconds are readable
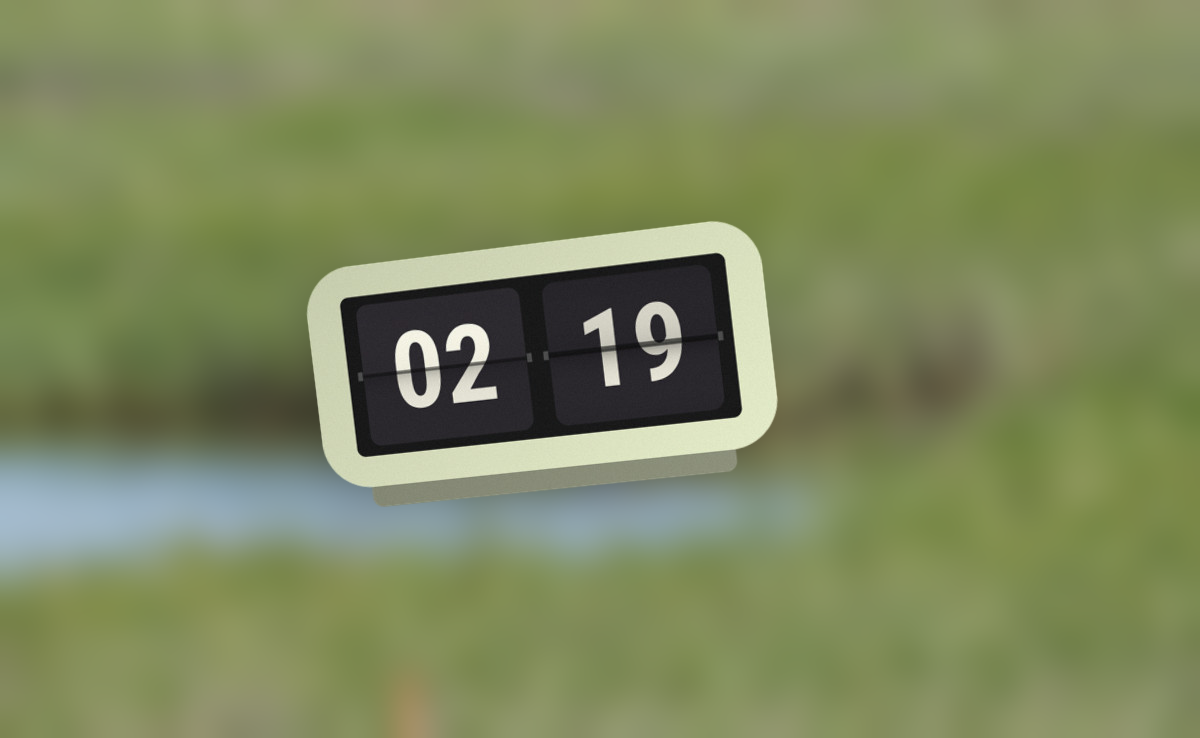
2:19
